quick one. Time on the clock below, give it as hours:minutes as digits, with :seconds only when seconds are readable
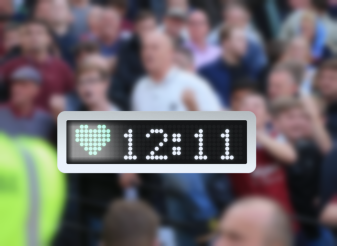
12:11
